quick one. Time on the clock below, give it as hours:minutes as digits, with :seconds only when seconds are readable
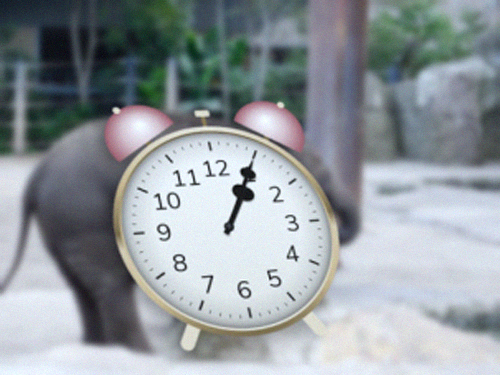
1:05
